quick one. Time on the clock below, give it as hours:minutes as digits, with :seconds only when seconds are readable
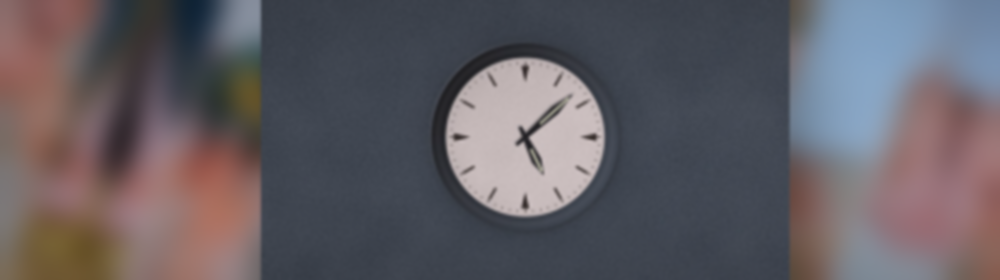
5:08
